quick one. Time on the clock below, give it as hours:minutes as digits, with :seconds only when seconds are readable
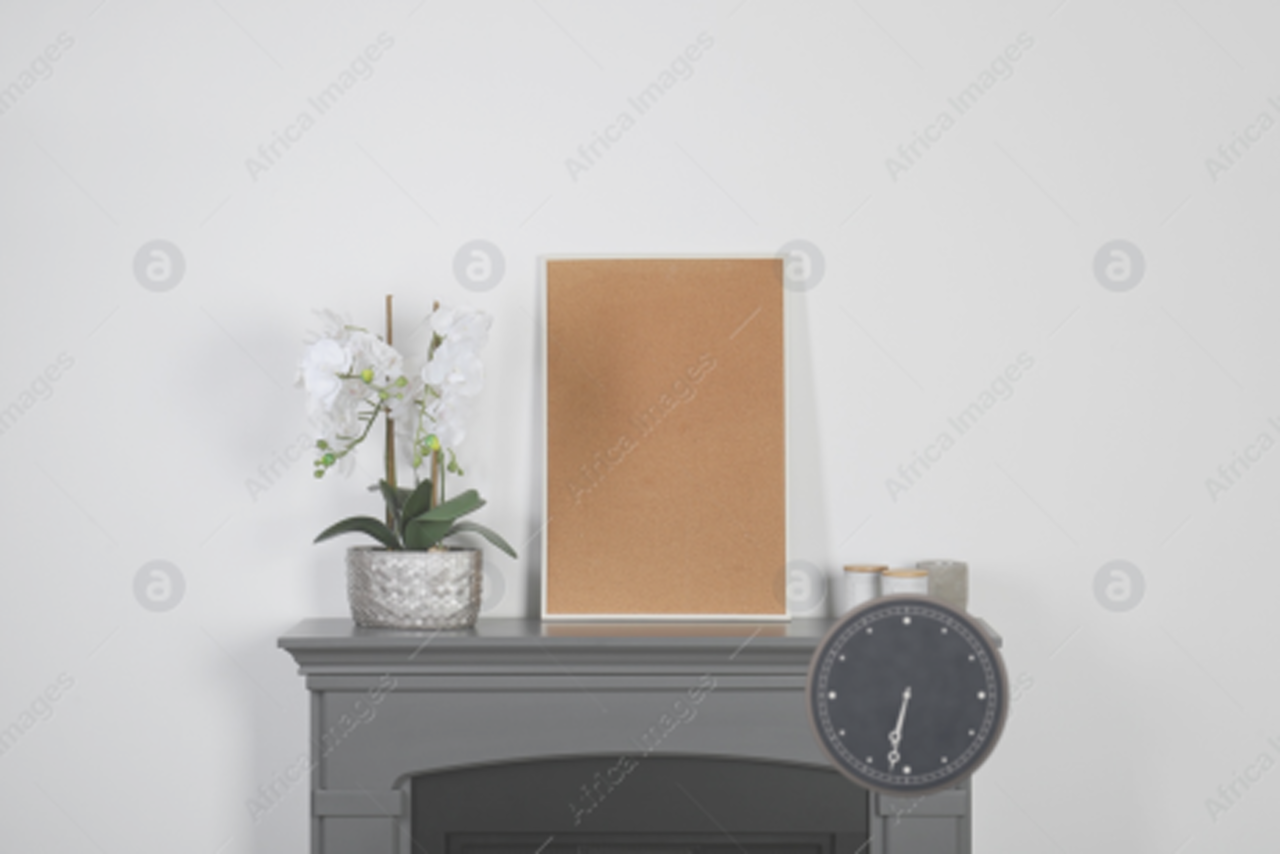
6:32
